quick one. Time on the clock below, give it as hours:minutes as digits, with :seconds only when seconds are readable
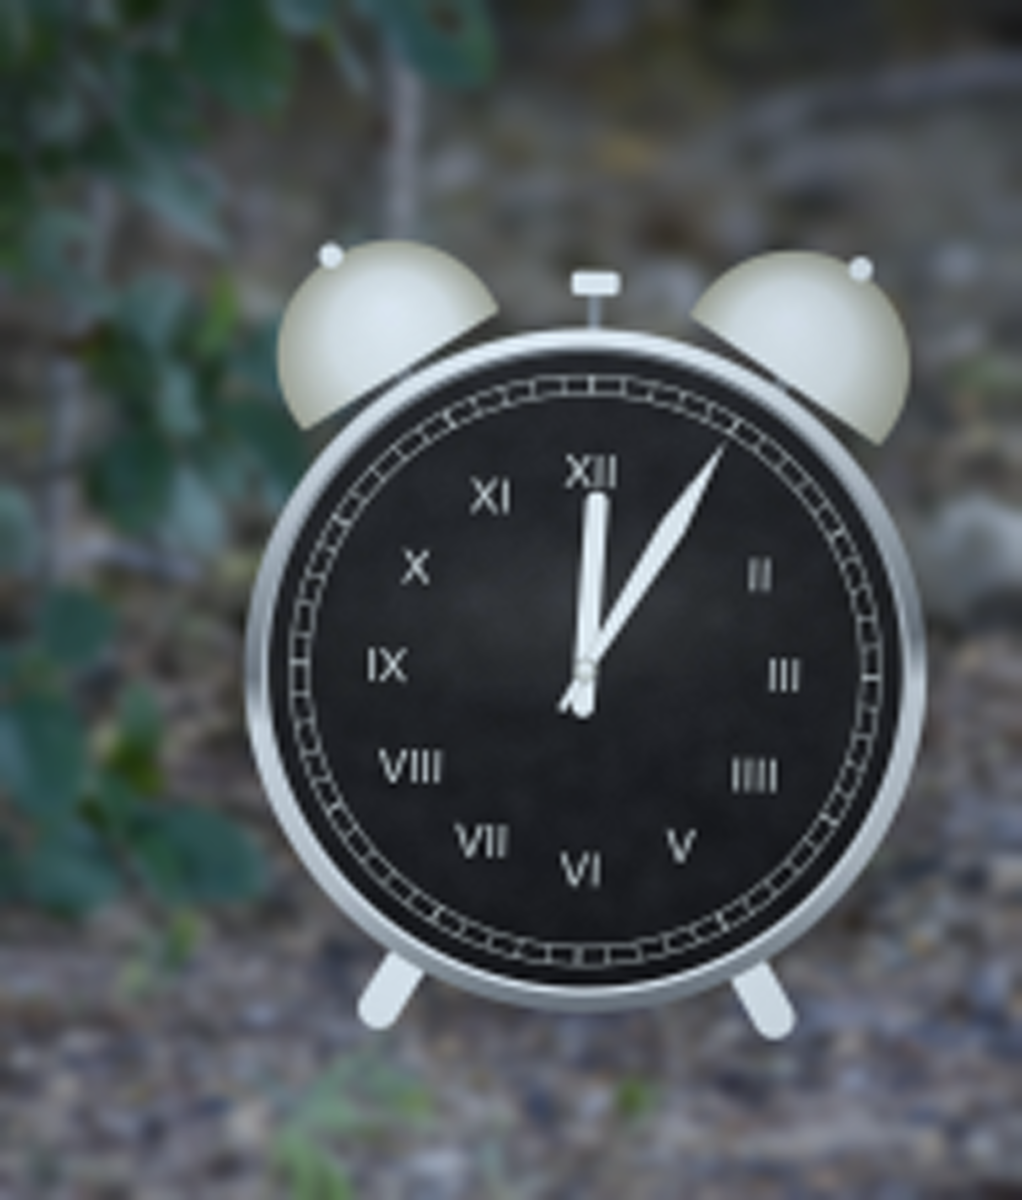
12:05
